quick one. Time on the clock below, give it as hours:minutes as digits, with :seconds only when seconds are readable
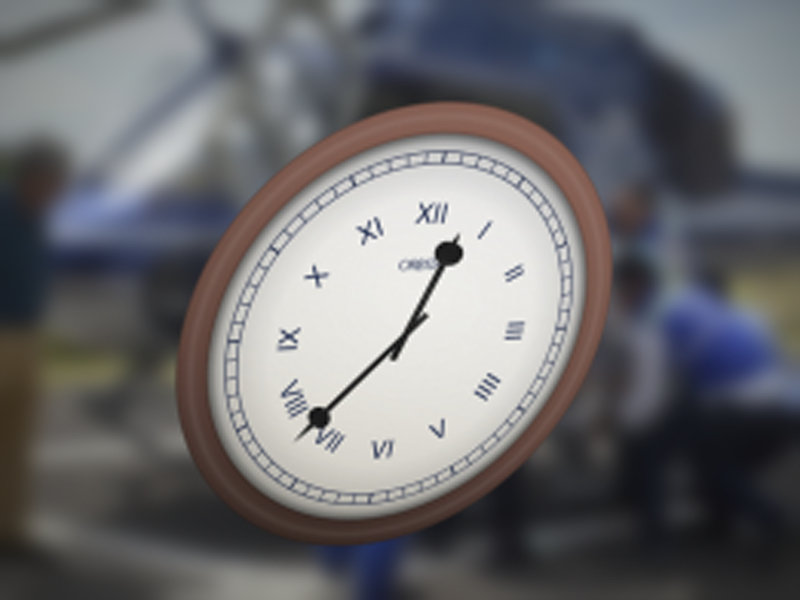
12:37
